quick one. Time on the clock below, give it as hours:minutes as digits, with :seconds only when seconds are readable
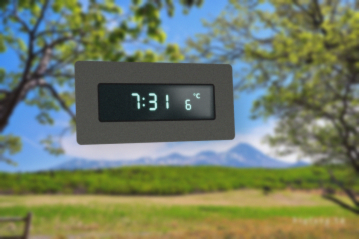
7:31
